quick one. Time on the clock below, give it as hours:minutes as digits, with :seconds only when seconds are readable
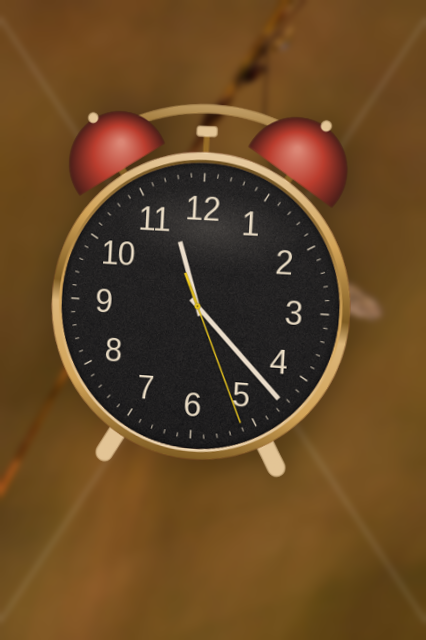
11:22:26
